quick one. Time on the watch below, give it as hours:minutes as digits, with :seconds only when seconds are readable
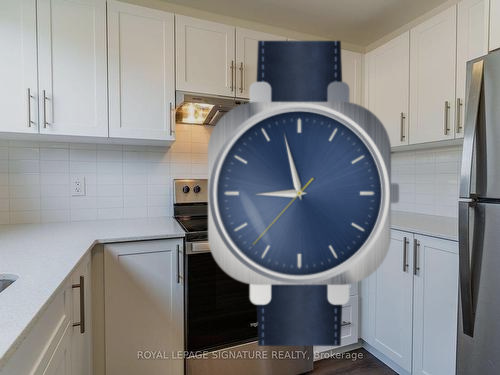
8:57:37
